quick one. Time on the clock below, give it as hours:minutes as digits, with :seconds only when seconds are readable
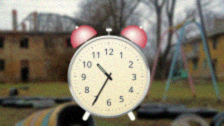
10:35
